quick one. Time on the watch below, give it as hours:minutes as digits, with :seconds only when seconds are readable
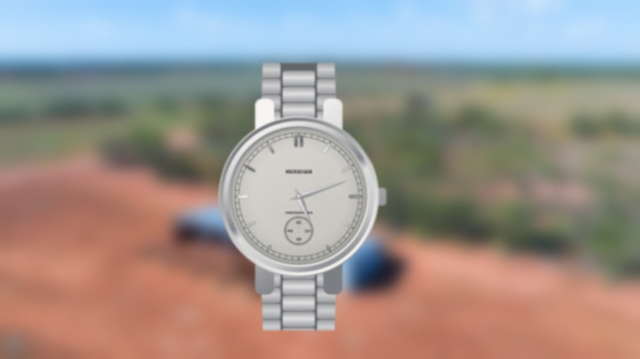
5:12
